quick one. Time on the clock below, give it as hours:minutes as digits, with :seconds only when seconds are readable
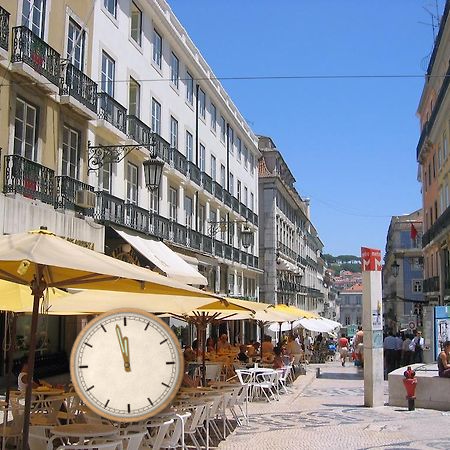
11:58
